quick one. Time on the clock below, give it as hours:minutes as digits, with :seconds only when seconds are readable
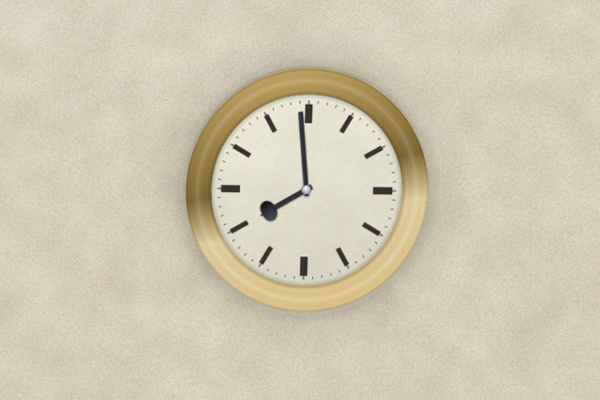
7:59
